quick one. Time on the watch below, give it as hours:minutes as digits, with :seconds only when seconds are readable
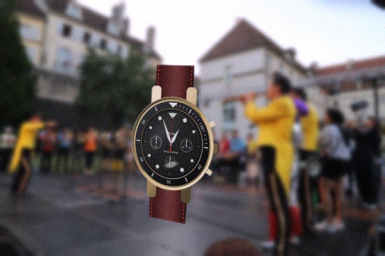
12:56
